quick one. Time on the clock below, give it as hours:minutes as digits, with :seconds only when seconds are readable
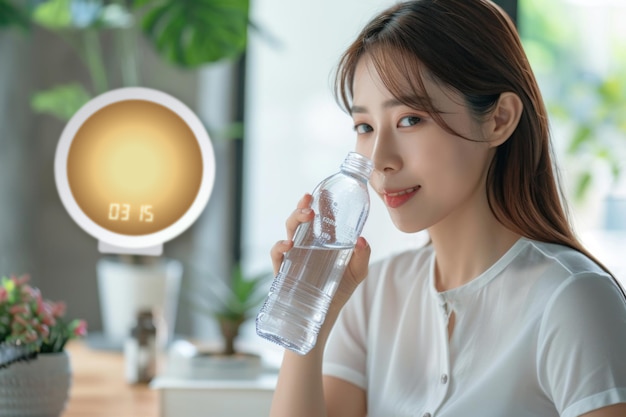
3:15
